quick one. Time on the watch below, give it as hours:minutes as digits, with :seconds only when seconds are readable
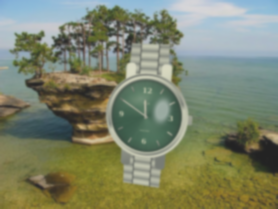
11:50
